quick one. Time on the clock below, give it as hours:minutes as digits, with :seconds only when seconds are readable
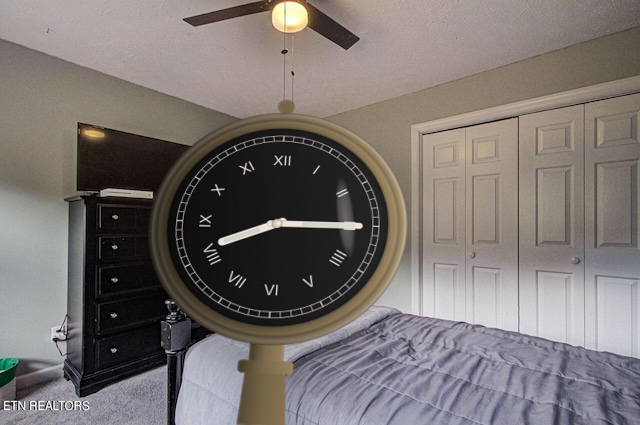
8:15
